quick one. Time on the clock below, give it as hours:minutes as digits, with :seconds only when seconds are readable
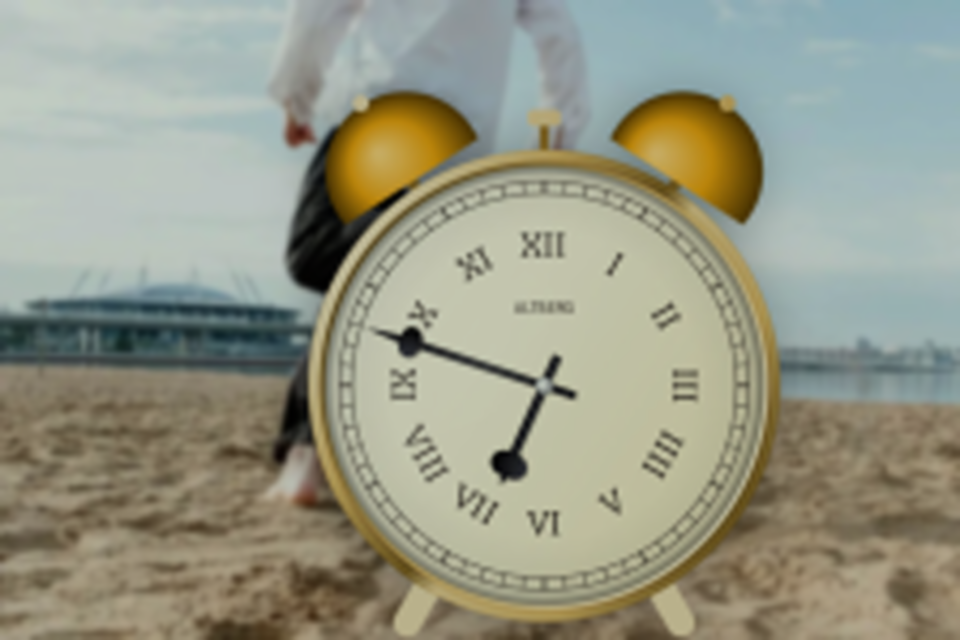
6:48
